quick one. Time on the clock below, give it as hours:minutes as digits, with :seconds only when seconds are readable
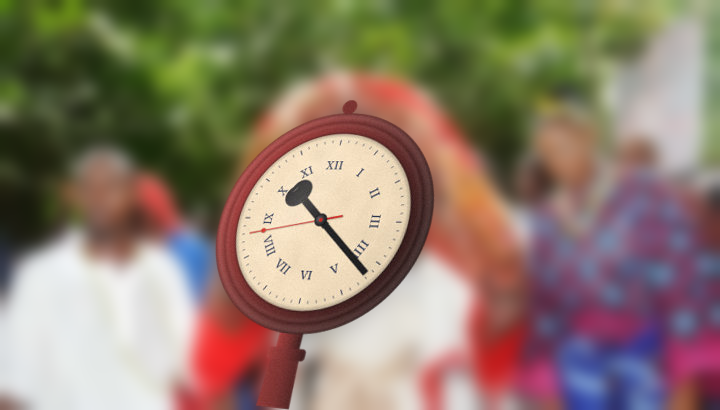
10:21:43
